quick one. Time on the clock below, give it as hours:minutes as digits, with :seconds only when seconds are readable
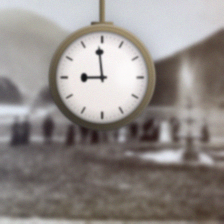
8:59
